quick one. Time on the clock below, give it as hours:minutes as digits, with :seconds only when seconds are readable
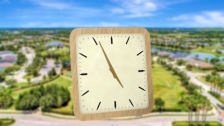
4:56
